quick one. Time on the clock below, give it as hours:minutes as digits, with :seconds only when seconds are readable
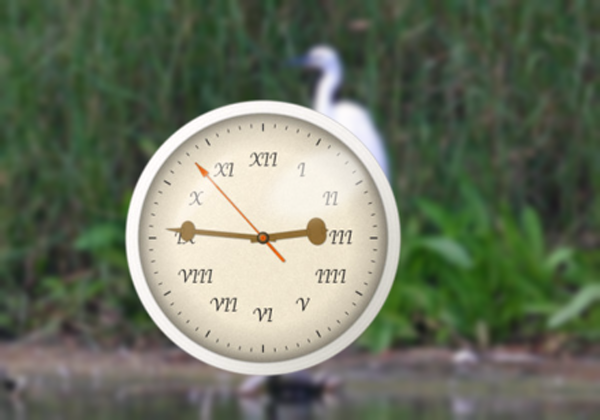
2:45:53
